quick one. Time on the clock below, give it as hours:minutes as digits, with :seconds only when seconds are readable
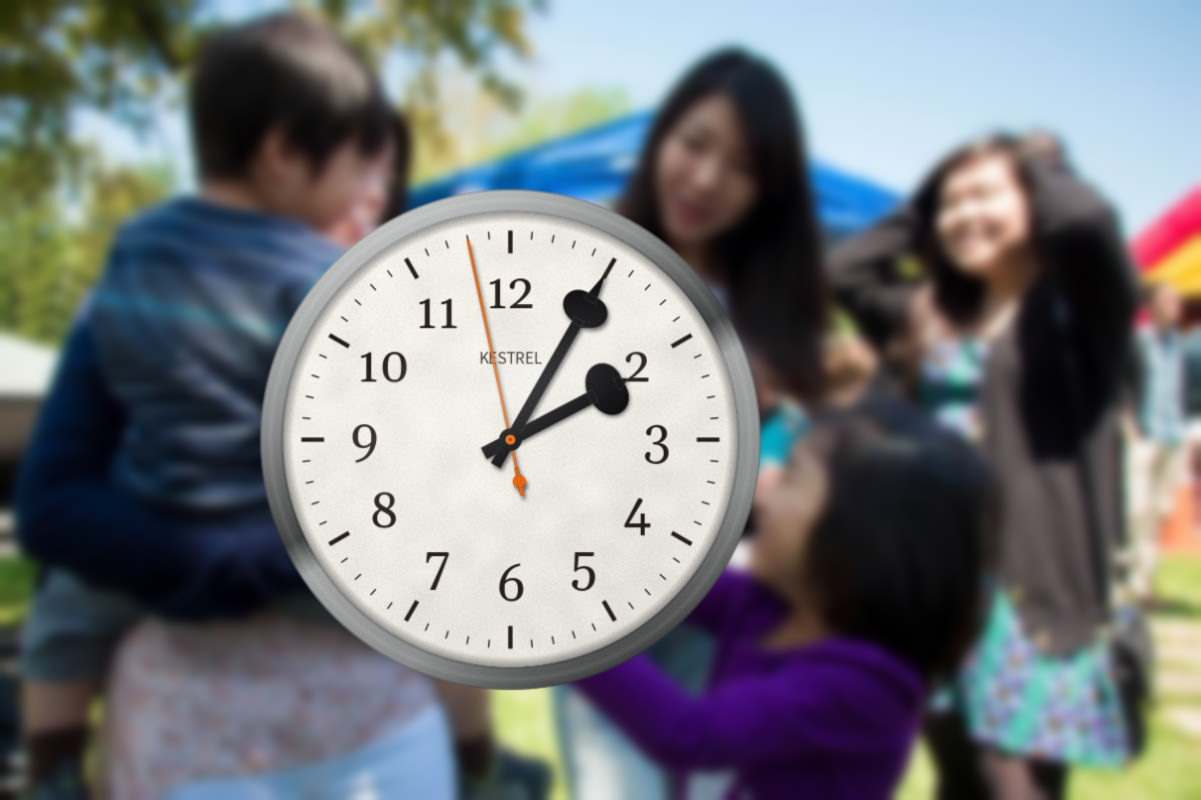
2:04:58
